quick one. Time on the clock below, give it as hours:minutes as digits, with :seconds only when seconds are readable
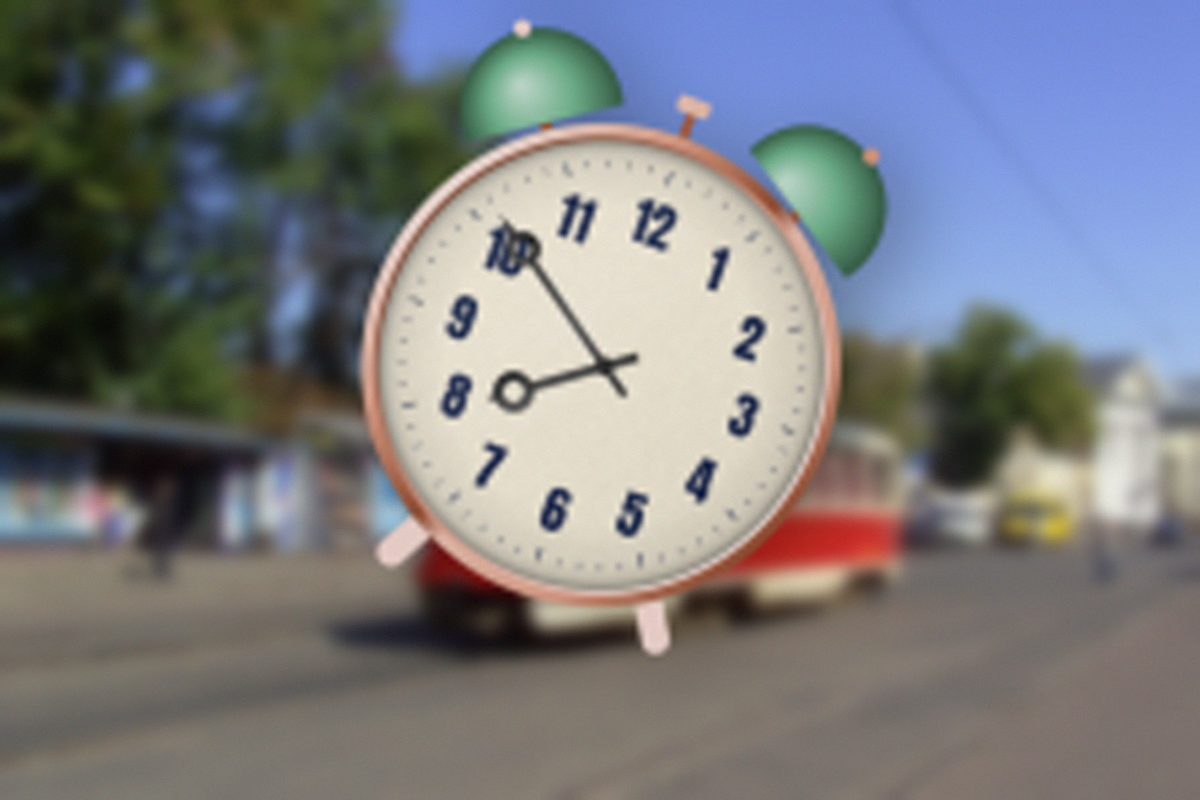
7:51
